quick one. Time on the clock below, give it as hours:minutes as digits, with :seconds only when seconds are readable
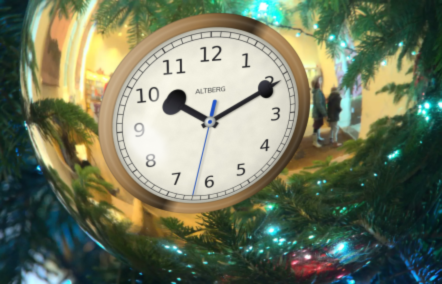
10:10:32
